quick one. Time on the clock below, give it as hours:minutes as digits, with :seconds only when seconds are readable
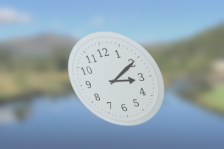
3:10
